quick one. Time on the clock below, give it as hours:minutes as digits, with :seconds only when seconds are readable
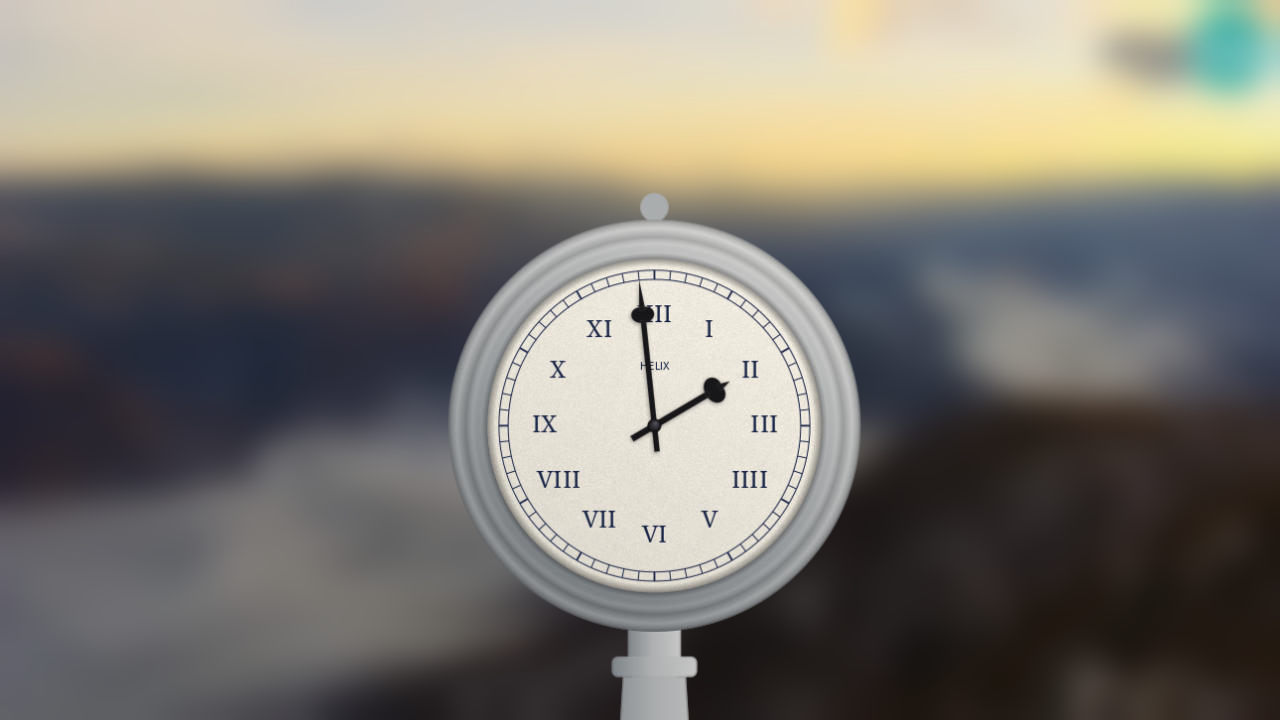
1:59
